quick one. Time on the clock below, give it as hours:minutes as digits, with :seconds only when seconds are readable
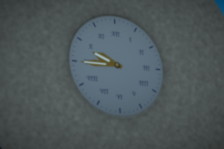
9:45
